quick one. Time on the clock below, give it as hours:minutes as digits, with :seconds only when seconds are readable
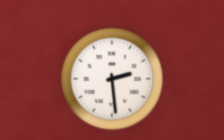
2:29
